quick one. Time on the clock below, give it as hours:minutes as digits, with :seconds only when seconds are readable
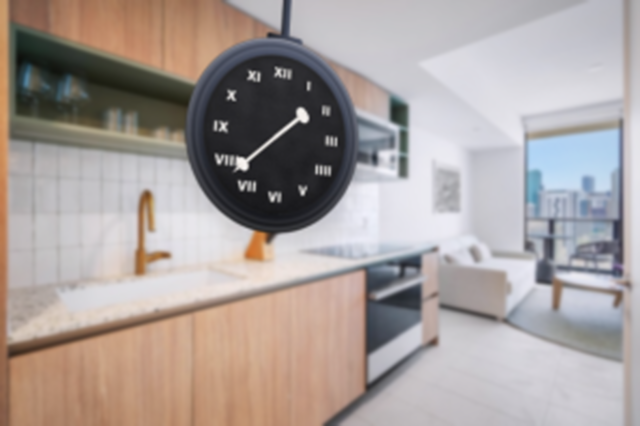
1:38
